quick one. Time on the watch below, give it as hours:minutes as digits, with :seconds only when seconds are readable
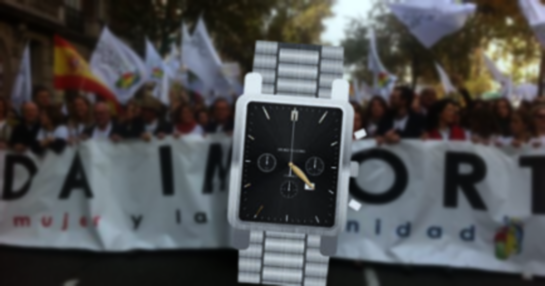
4:22
